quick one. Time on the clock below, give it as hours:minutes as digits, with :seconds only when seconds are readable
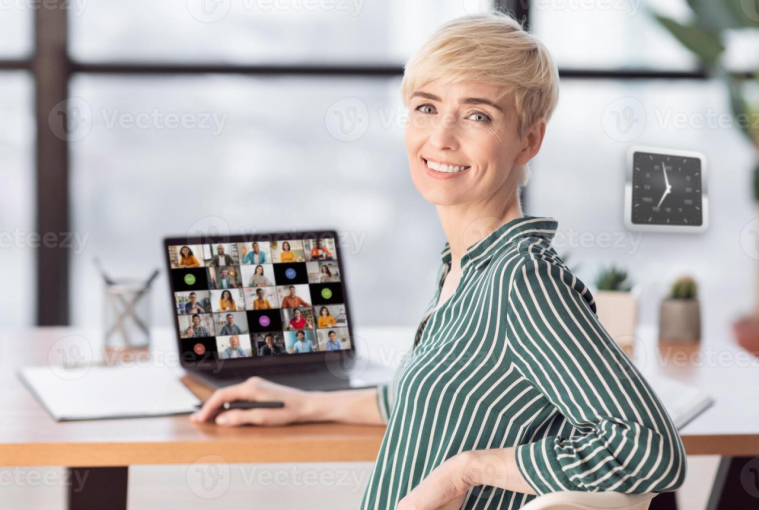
6:58
